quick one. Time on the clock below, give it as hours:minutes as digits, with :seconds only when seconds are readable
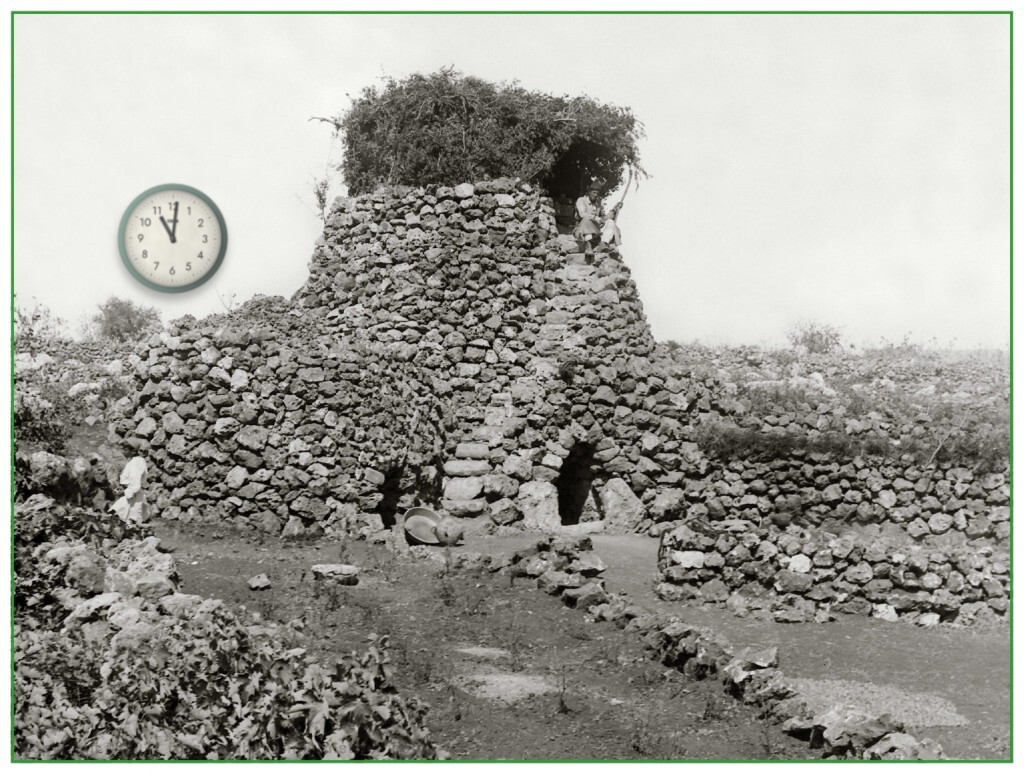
11:01
